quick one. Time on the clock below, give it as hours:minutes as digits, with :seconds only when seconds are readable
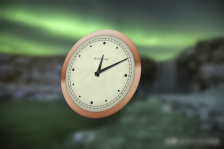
12:10
